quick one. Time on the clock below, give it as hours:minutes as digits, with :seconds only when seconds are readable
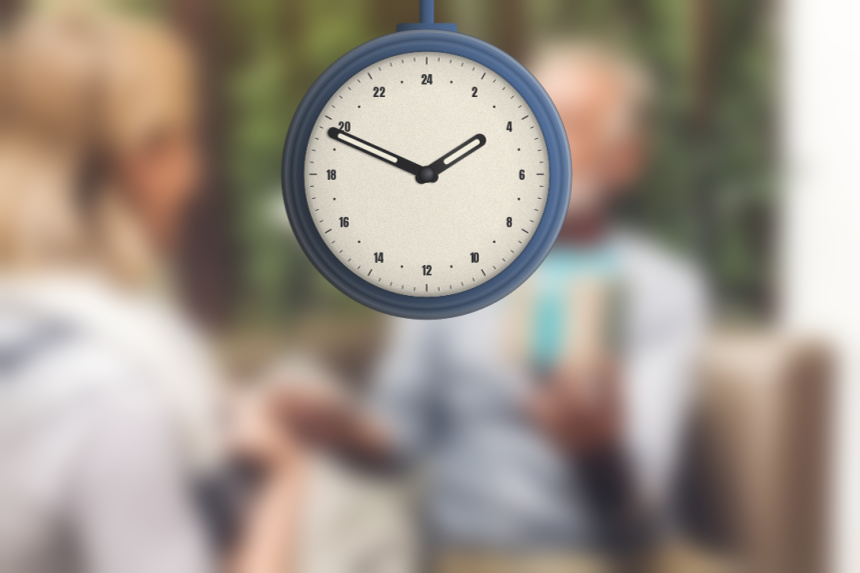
3:49
